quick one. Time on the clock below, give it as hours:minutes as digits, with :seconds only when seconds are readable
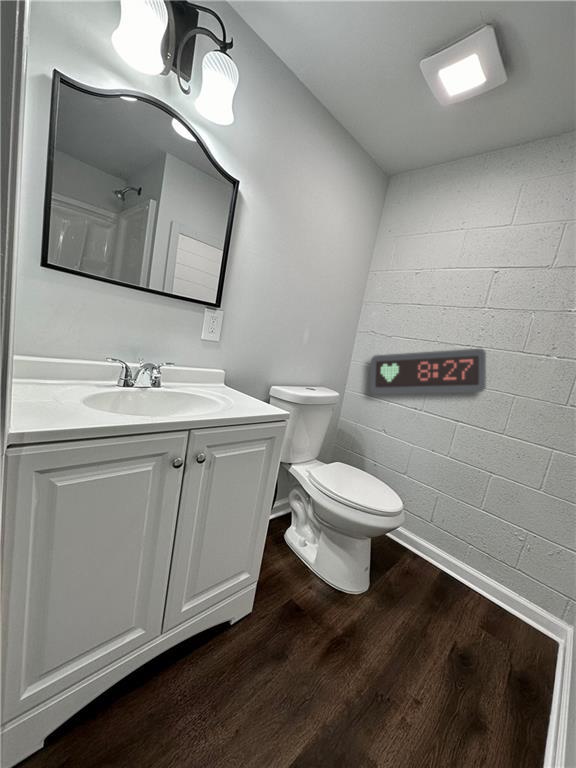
8:27
